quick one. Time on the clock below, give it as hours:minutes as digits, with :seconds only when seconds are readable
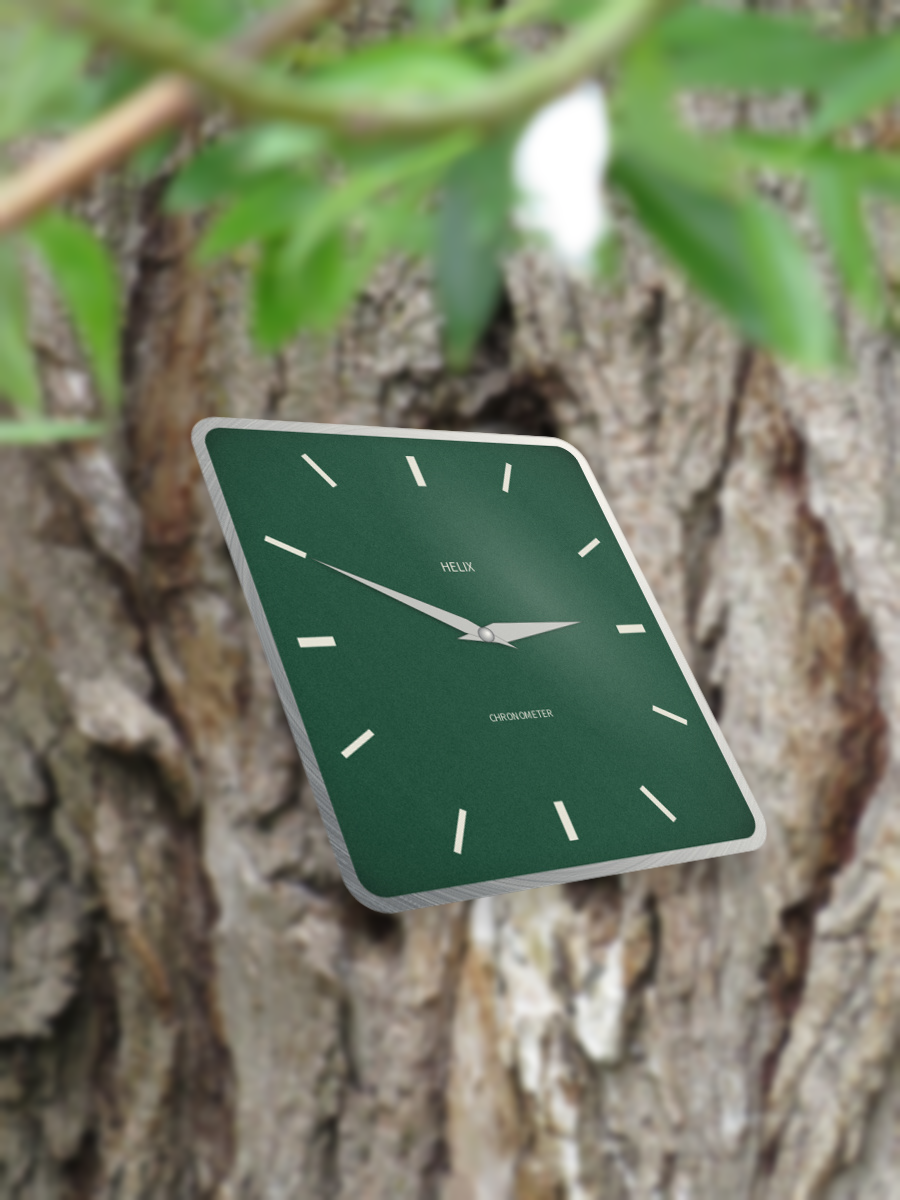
2:50
